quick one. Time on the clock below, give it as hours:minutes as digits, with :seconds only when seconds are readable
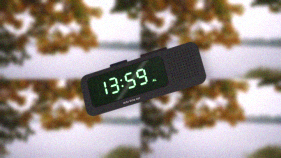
13:59
